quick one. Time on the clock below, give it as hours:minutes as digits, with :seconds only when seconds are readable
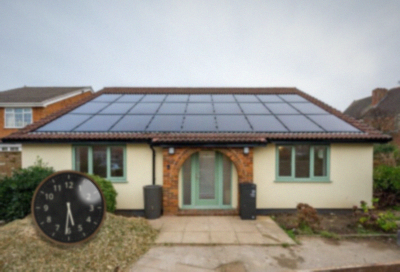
5:31
